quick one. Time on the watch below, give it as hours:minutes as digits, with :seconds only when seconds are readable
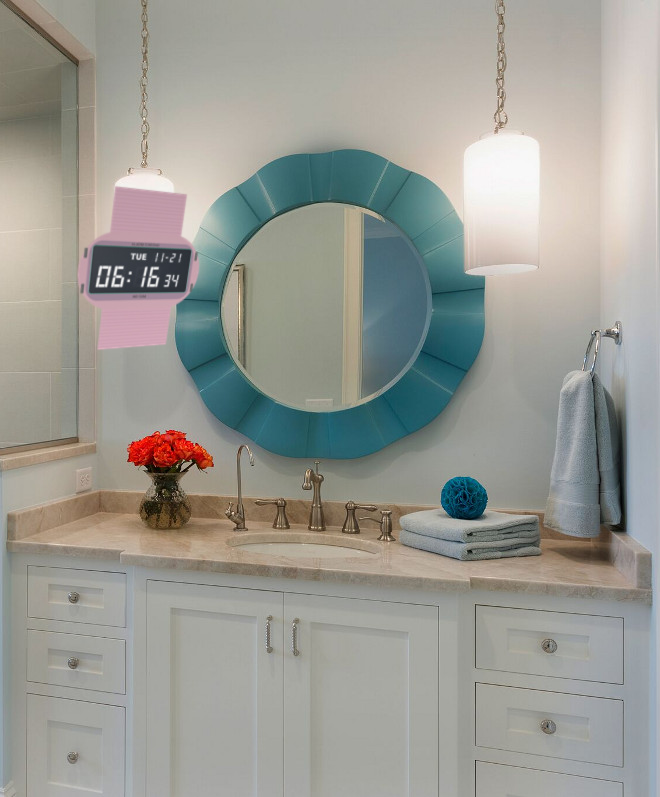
6:16:34
